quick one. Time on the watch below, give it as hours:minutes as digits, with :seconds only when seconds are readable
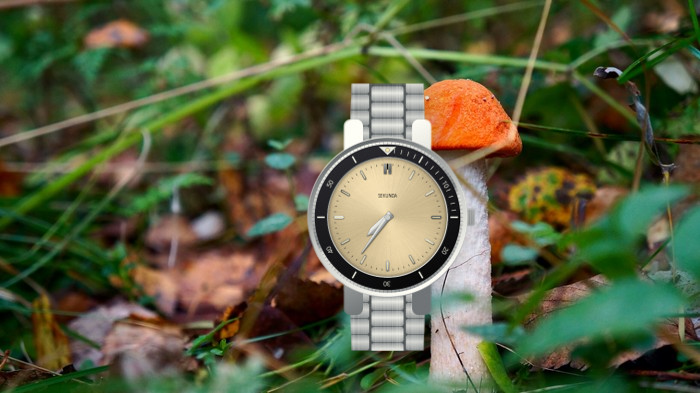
7:36
